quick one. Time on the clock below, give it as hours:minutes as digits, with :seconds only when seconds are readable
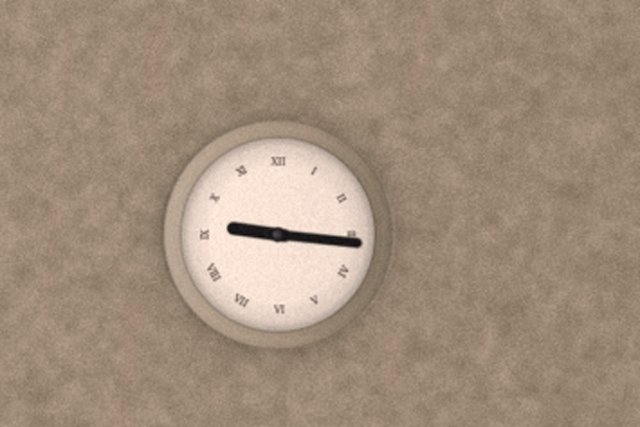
9:16
